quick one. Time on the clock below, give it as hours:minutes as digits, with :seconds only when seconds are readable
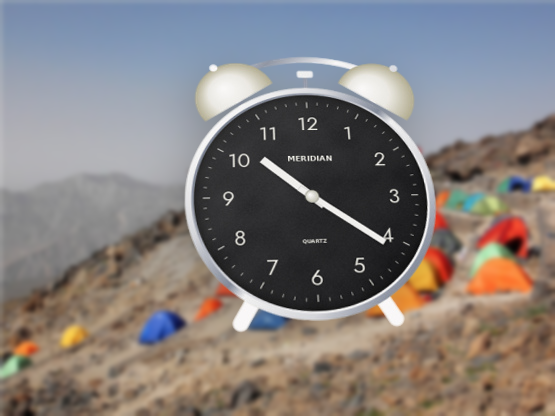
10:21
